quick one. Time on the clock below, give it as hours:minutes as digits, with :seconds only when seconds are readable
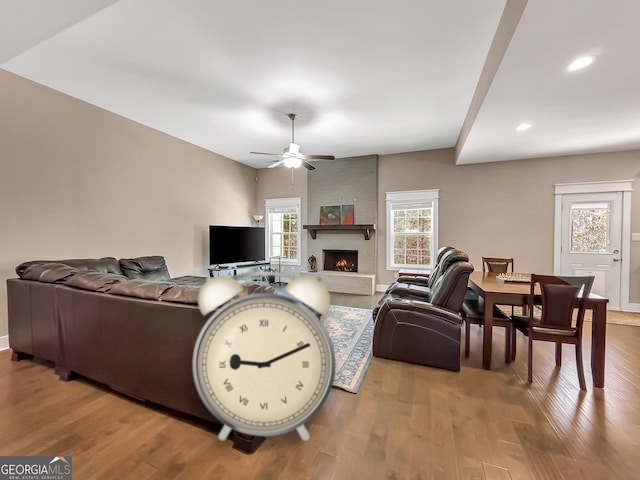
9:11
